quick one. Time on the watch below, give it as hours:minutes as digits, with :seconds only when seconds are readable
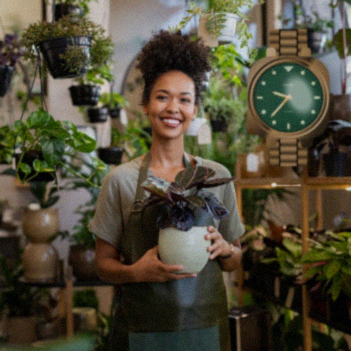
9:37
